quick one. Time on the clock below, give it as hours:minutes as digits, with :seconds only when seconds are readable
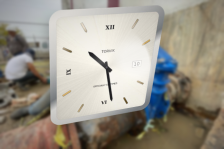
10:28
